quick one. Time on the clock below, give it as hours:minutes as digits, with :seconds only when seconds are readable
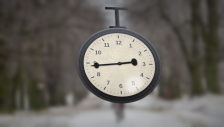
2:44
